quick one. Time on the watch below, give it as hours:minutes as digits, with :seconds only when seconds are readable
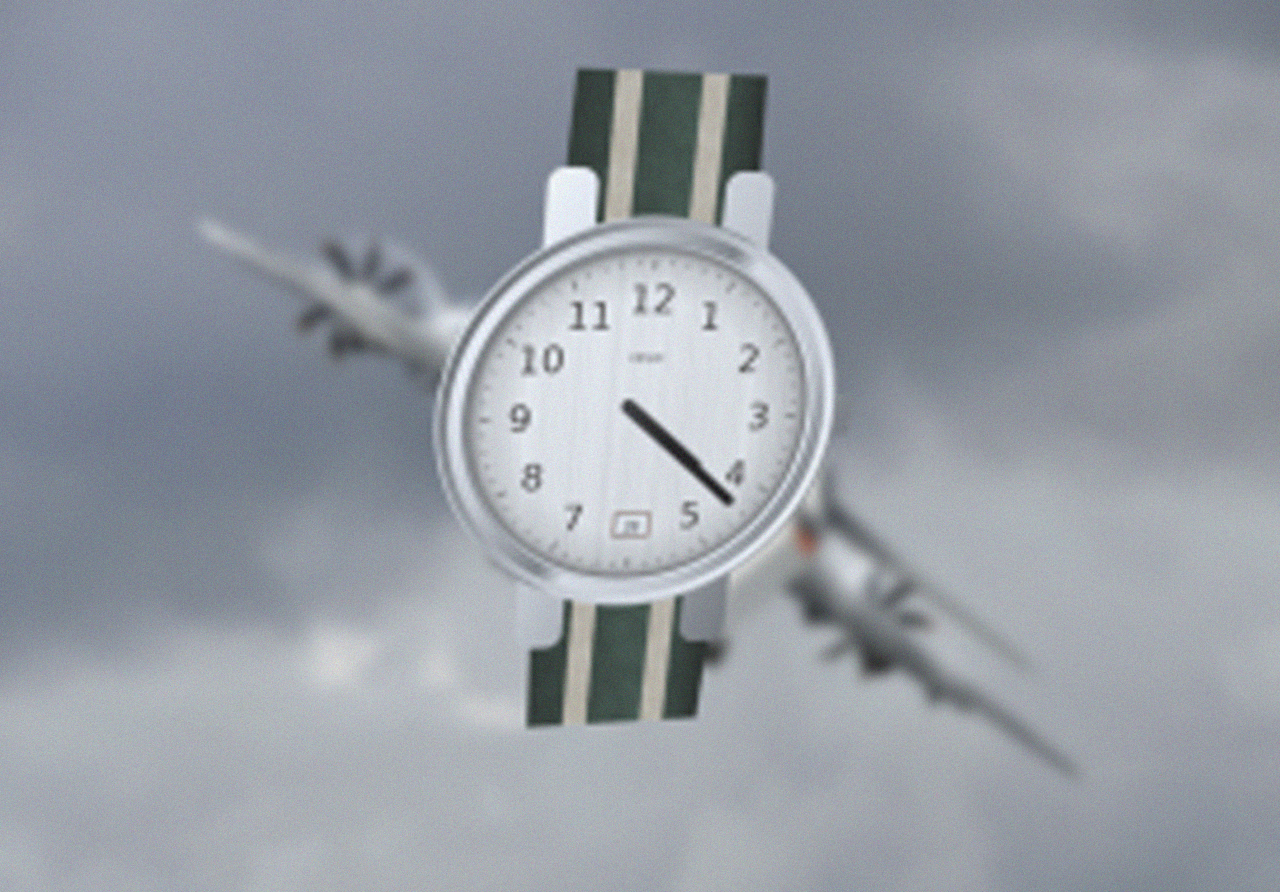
4:22
